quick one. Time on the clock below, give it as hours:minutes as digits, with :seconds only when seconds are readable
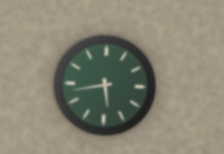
5:43
